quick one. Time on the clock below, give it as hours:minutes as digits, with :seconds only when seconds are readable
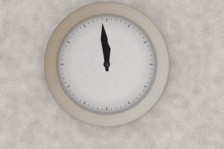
11:59
